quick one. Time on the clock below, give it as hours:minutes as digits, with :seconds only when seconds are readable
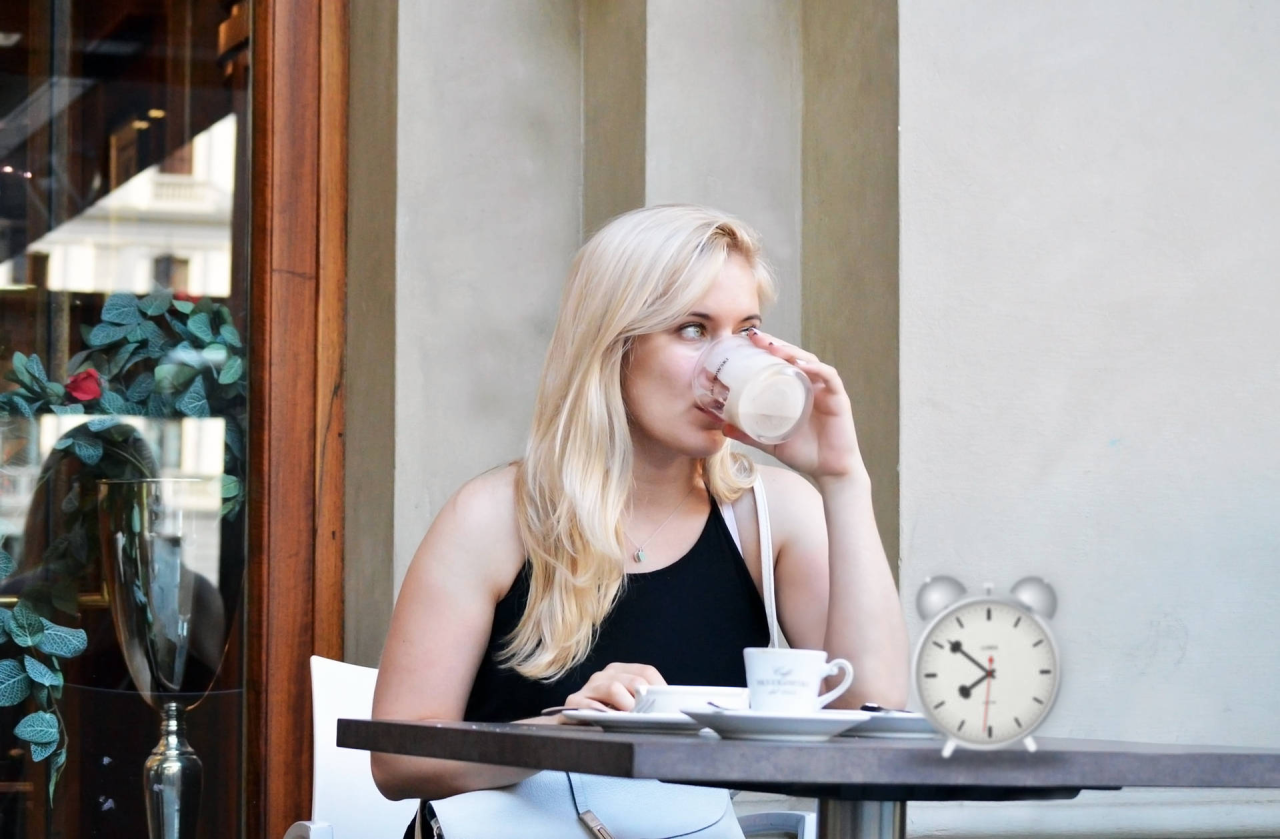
7:51:31
